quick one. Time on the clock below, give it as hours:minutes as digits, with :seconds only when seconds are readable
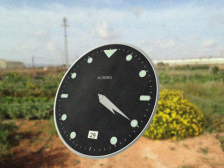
4:20
